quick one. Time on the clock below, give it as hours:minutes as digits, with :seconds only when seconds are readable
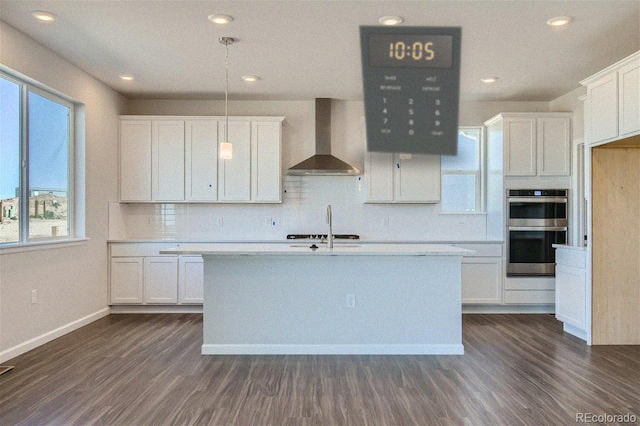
10:05
